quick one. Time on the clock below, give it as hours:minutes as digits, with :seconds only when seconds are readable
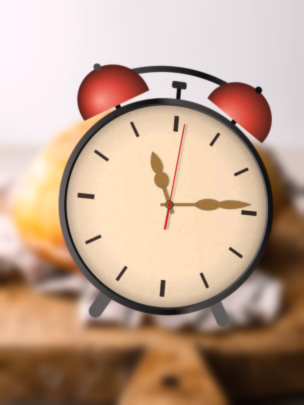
11:14:01
